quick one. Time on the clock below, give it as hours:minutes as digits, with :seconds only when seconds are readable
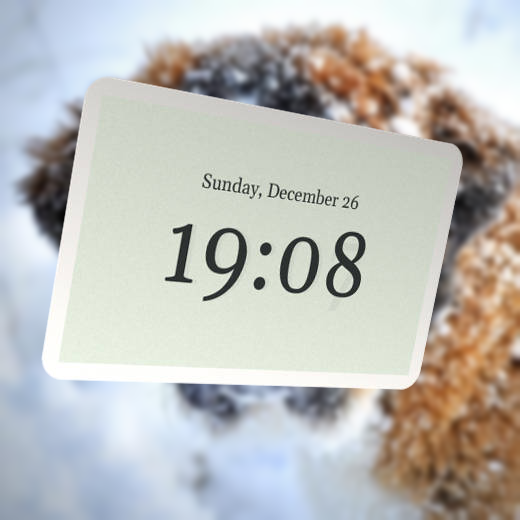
19:08
